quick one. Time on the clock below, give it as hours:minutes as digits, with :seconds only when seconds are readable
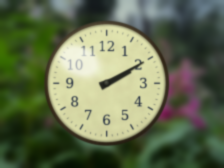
2:10
